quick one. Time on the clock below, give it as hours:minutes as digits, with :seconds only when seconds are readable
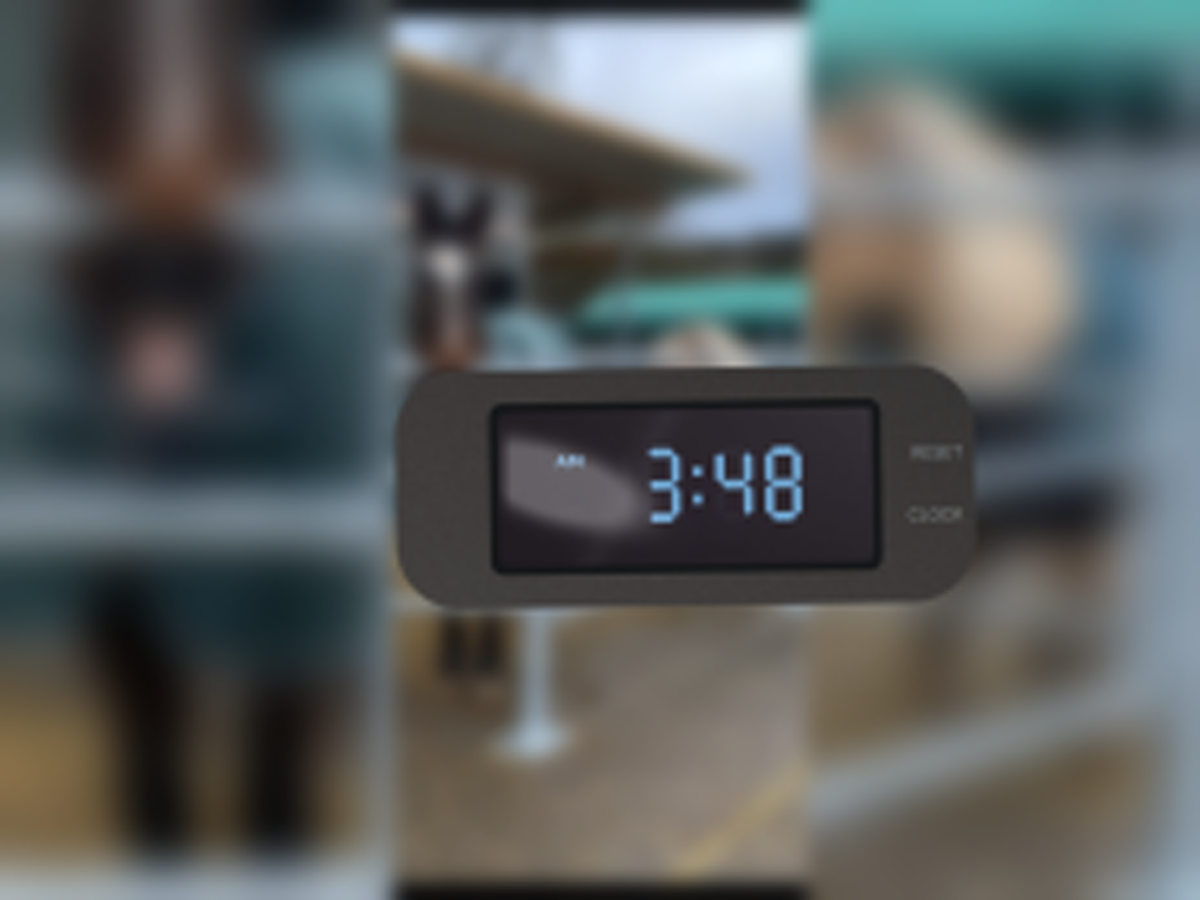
3:48
